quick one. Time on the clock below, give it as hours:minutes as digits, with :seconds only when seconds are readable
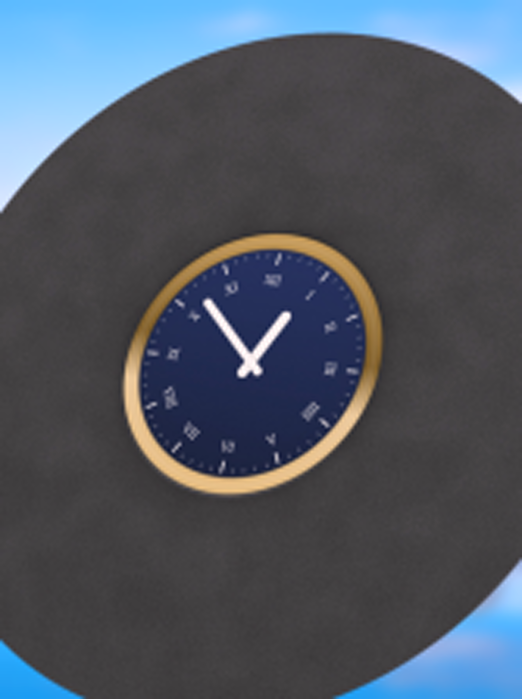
12:52
